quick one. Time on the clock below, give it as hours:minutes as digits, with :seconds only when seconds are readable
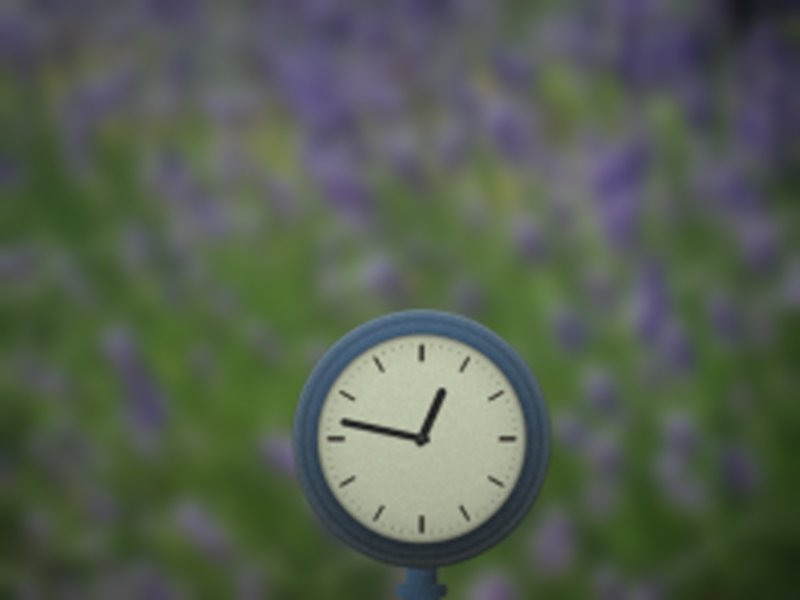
12:47
